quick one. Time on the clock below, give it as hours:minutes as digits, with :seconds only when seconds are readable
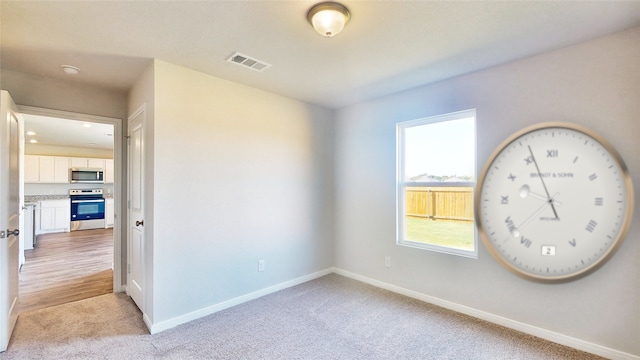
9:37:56
